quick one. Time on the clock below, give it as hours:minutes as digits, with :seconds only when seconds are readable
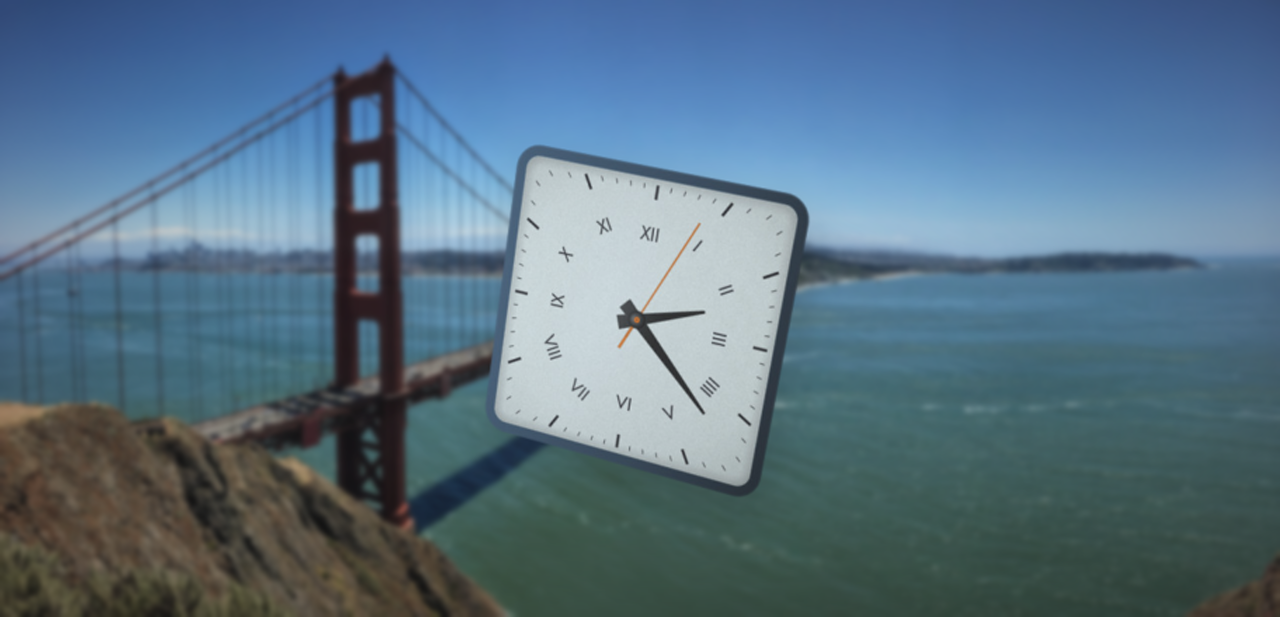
2:22:04
